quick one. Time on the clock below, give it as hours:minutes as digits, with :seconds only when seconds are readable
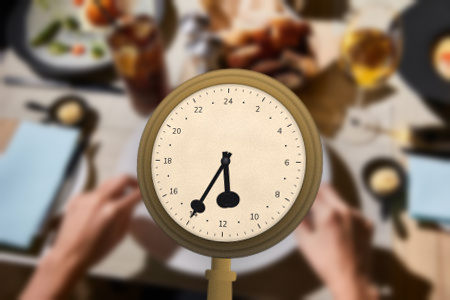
11:35
